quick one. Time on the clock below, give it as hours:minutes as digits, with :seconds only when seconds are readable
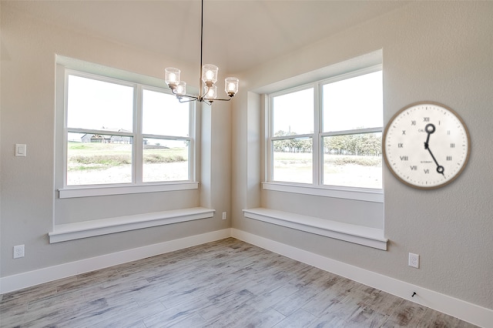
12:25
